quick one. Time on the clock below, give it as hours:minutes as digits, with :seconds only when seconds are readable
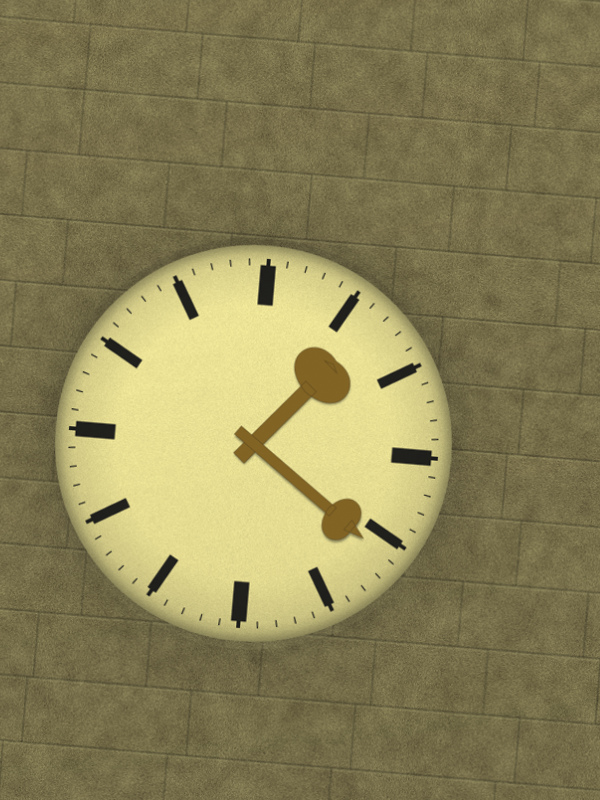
1:21
